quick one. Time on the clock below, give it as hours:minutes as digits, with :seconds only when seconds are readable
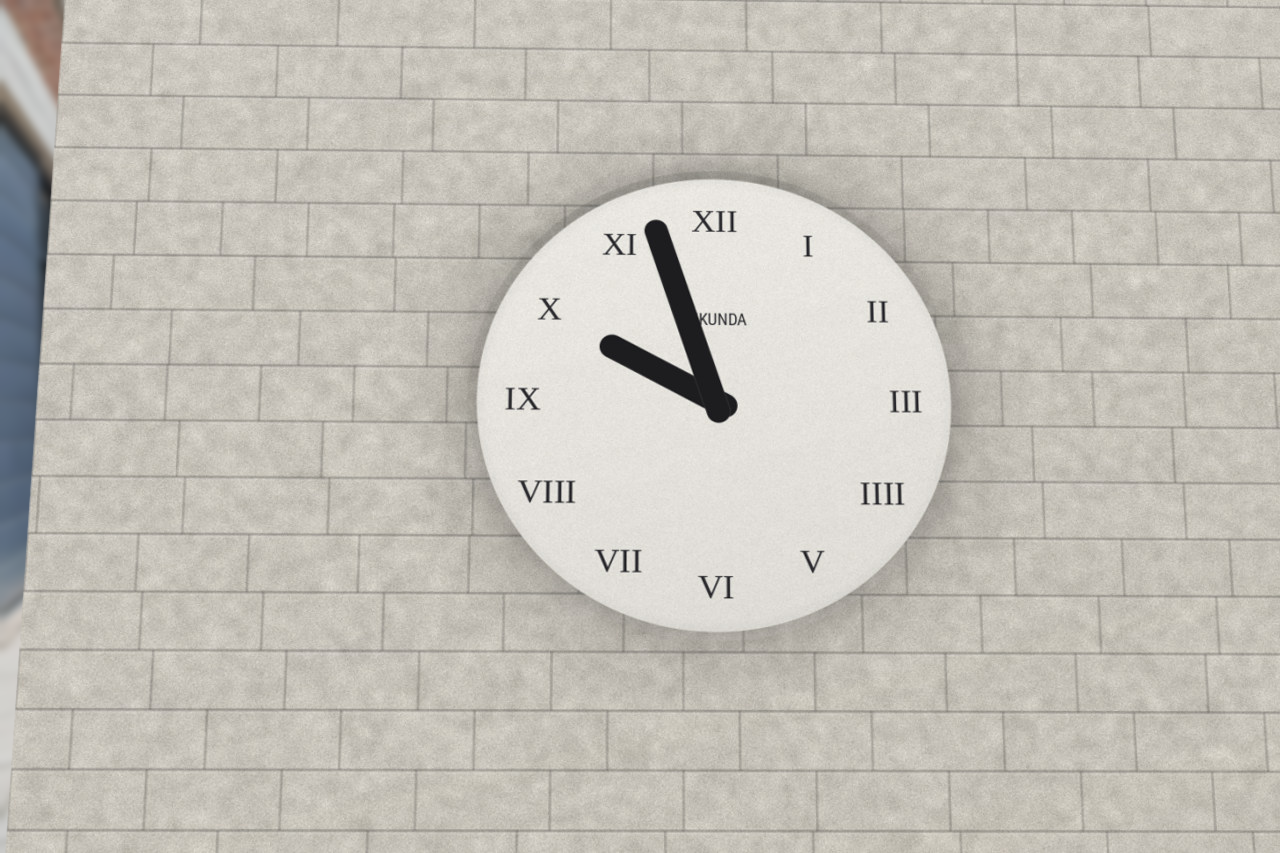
9:57
